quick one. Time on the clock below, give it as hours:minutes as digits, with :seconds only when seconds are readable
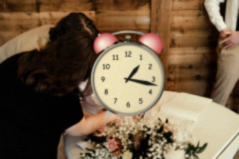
1:17
